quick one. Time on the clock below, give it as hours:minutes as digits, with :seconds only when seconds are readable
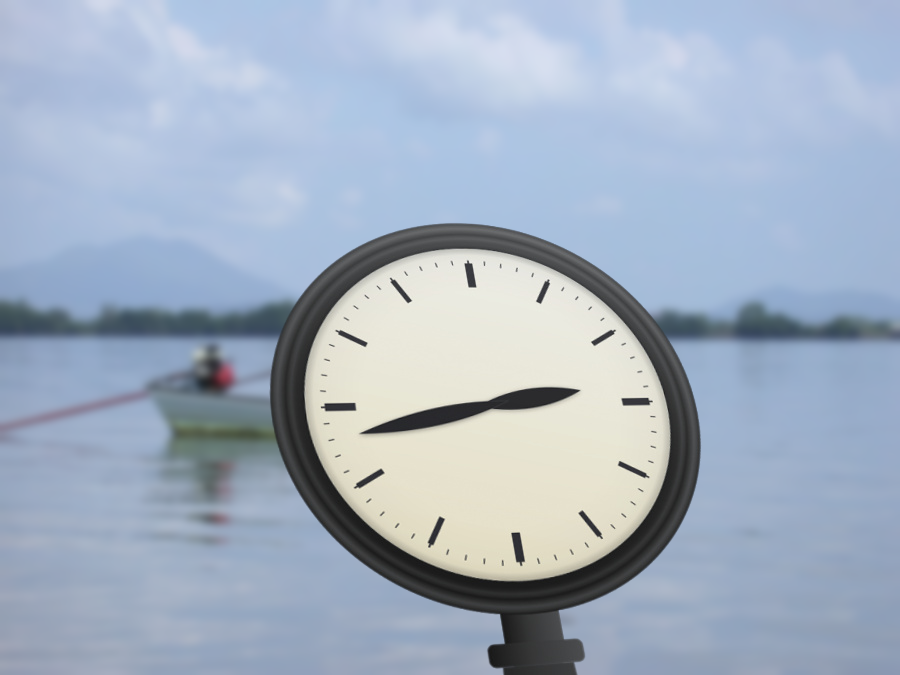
2:43
